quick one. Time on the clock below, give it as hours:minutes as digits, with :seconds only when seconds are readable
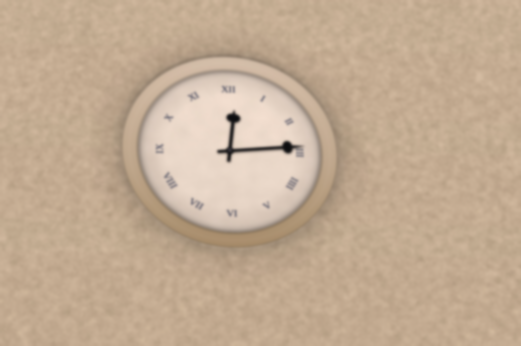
12:14
